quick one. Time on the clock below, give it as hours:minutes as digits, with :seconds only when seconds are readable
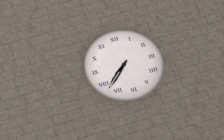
7:38
